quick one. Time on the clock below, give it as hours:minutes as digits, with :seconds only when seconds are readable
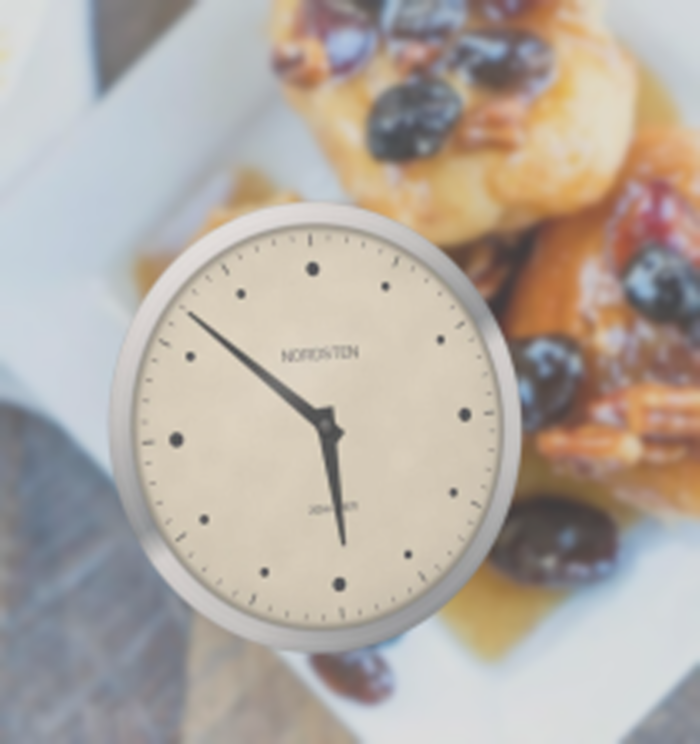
5:52
